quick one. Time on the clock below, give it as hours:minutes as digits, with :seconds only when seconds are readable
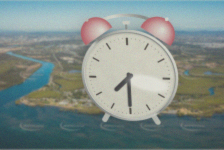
7:30
